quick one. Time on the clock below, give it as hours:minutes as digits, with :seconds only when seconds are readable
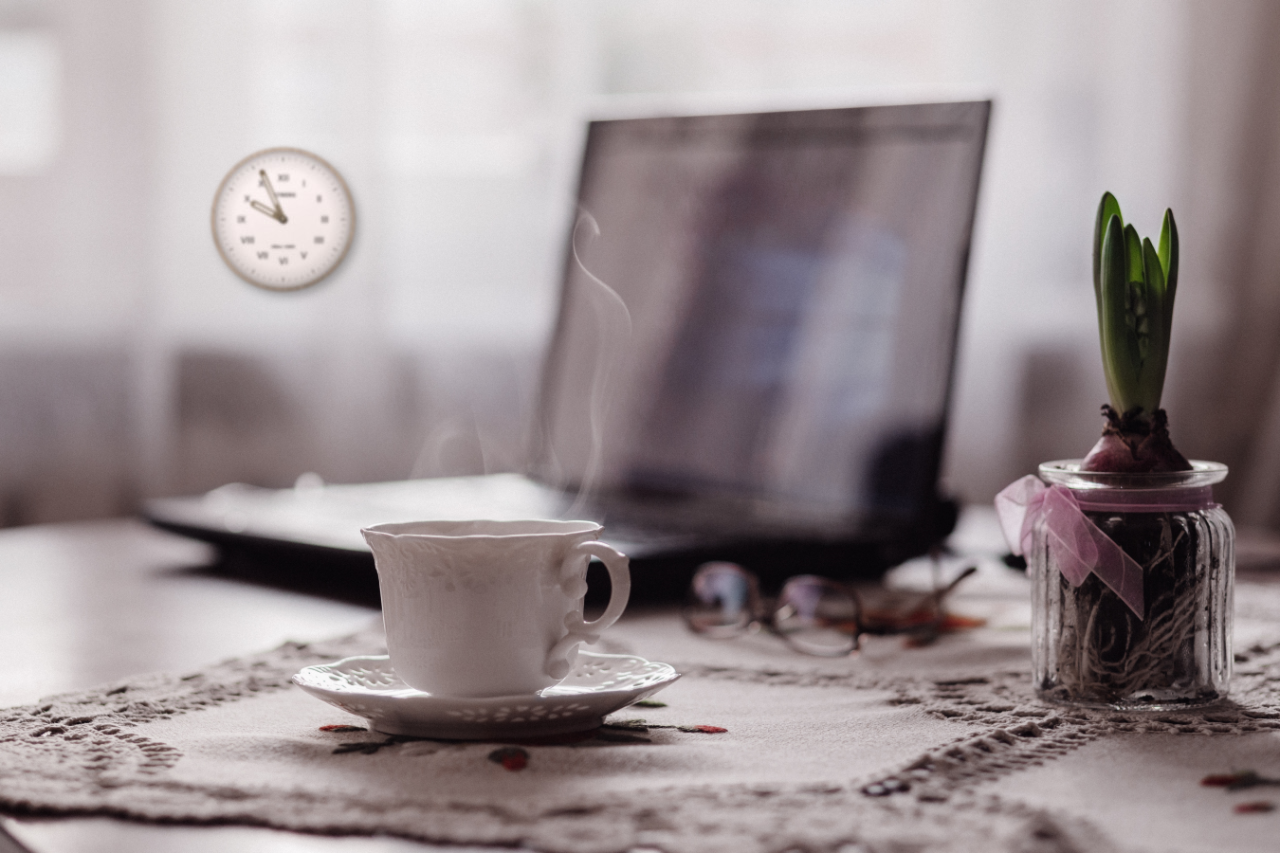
9:56
